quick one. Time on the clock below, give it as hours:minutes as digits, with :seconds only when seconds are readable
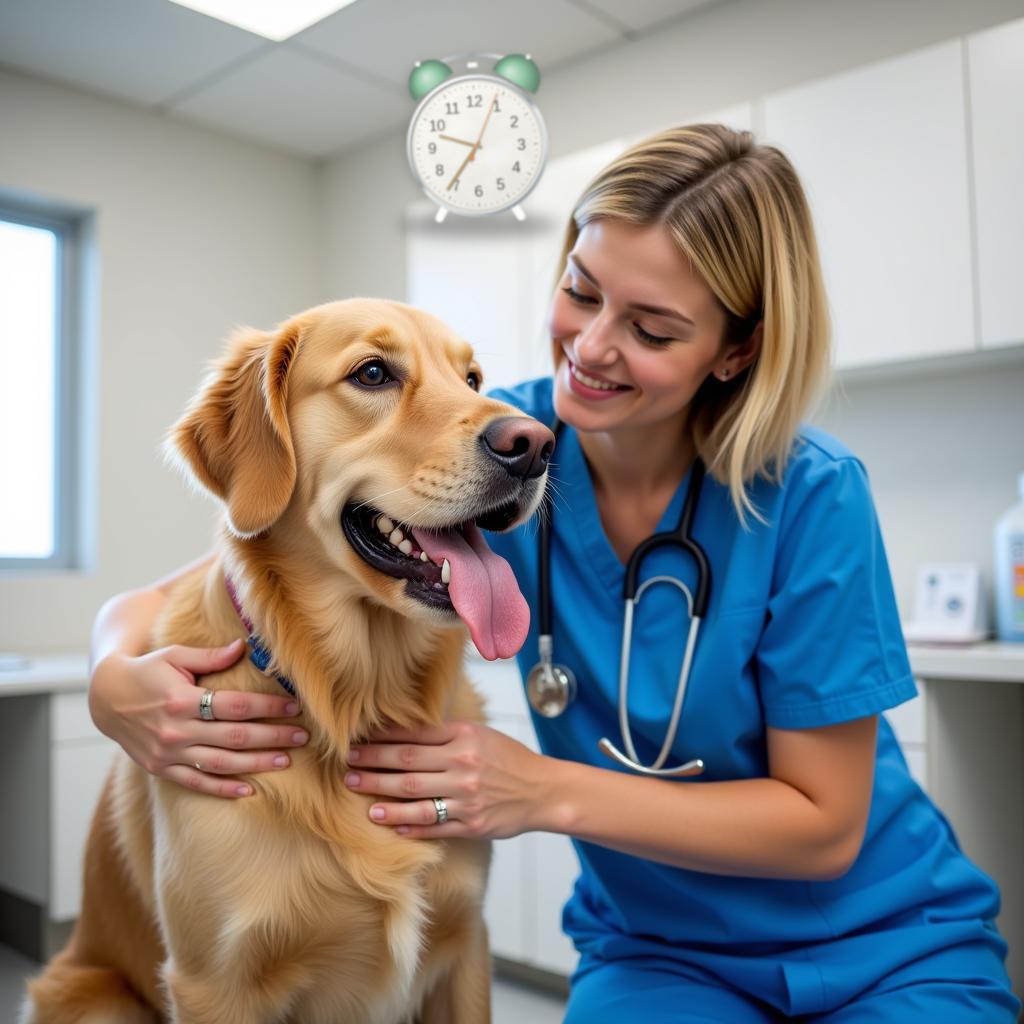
9:36:04
